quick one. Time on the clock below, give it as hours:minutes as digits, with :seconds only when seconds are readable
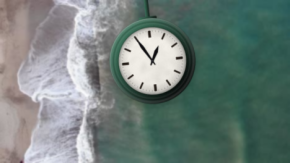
12:55
